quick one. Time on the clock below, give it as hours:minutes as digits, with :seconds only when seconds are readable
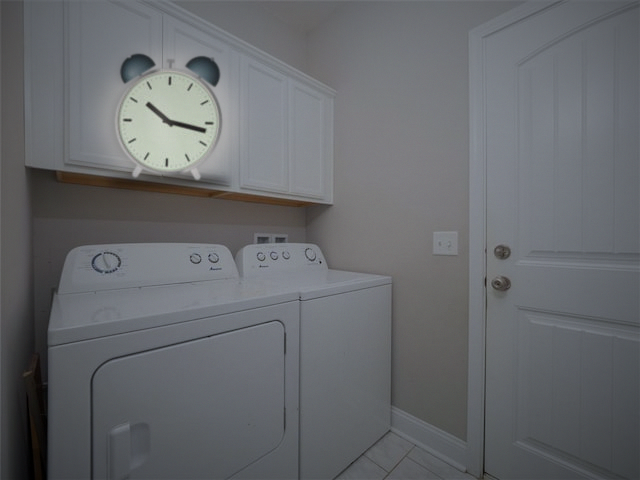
10:17
